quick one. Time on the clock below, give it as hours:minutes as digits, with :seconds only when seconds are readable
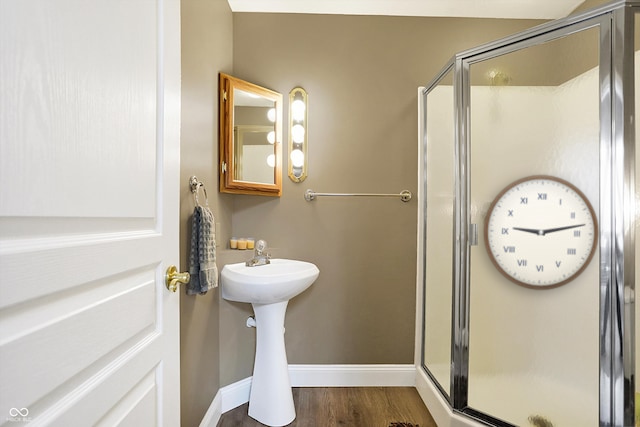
9:13
